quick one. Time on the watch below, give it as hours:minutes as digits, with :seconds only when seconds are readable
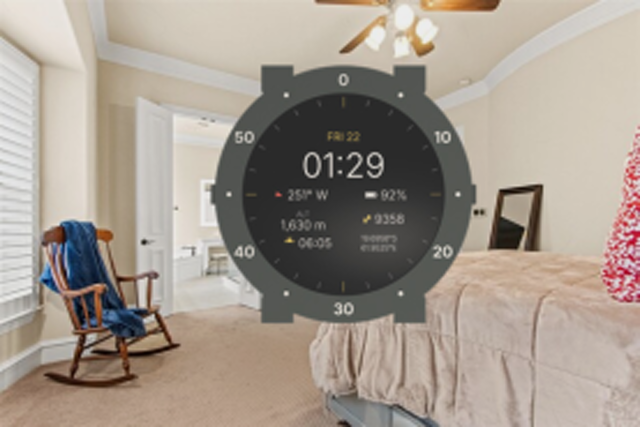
1:29
